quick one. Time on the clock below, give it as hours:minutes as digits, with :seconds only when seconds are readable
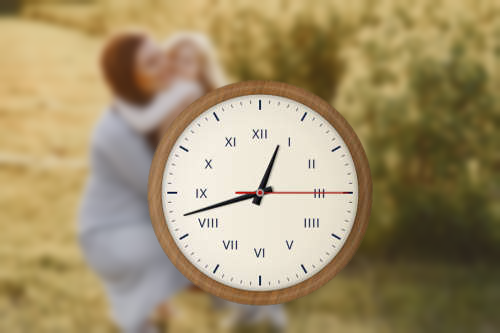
12:42:15
